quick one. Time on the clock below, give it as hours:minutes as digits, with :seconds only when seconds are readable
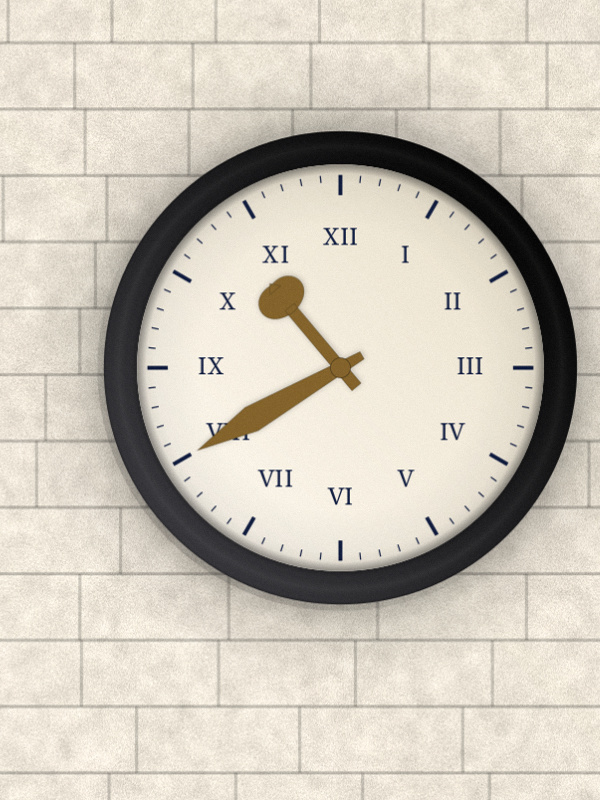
10:40
